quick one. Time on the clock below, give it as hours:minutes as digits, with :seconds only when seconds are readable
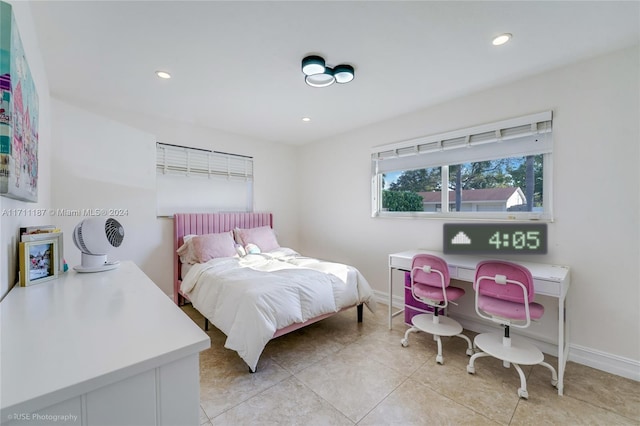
4:05
